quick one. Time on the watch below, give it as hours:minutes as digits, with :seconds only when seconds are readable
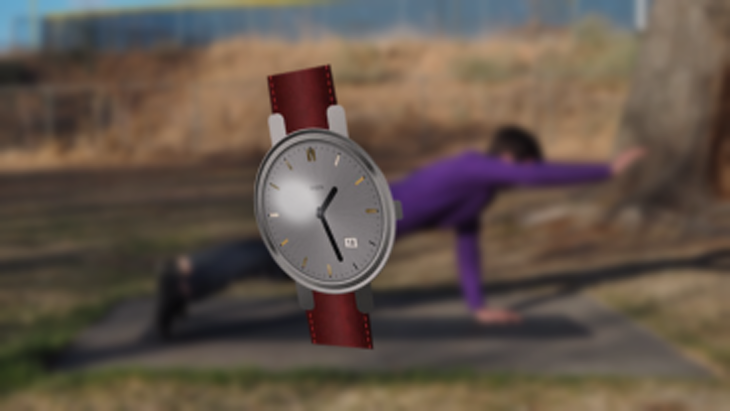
1:27
